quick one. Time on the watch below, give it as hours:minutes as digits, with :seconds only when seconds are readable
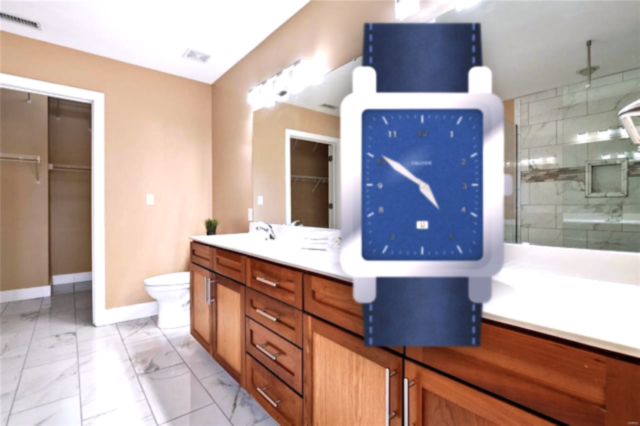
4:51
